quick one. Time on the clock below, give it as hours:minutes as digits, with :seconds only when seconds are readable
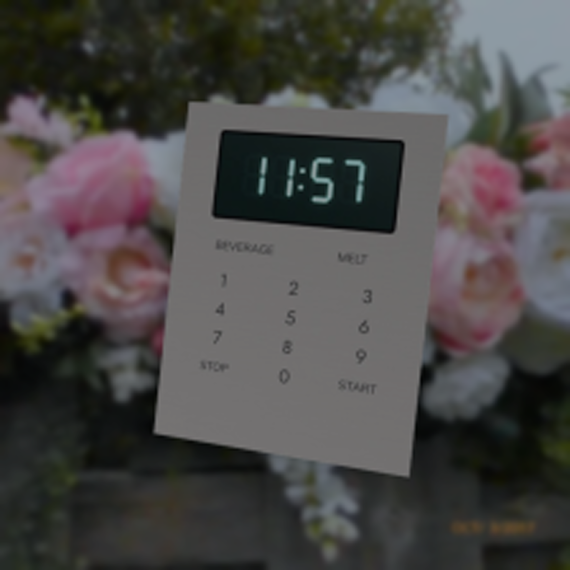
11:57
